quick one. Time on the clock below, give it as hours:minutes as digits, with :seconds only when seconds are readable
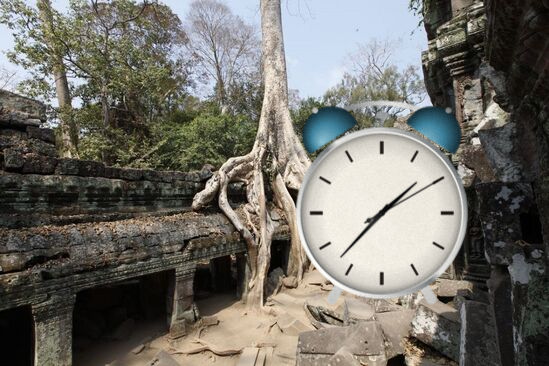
1:37:10
